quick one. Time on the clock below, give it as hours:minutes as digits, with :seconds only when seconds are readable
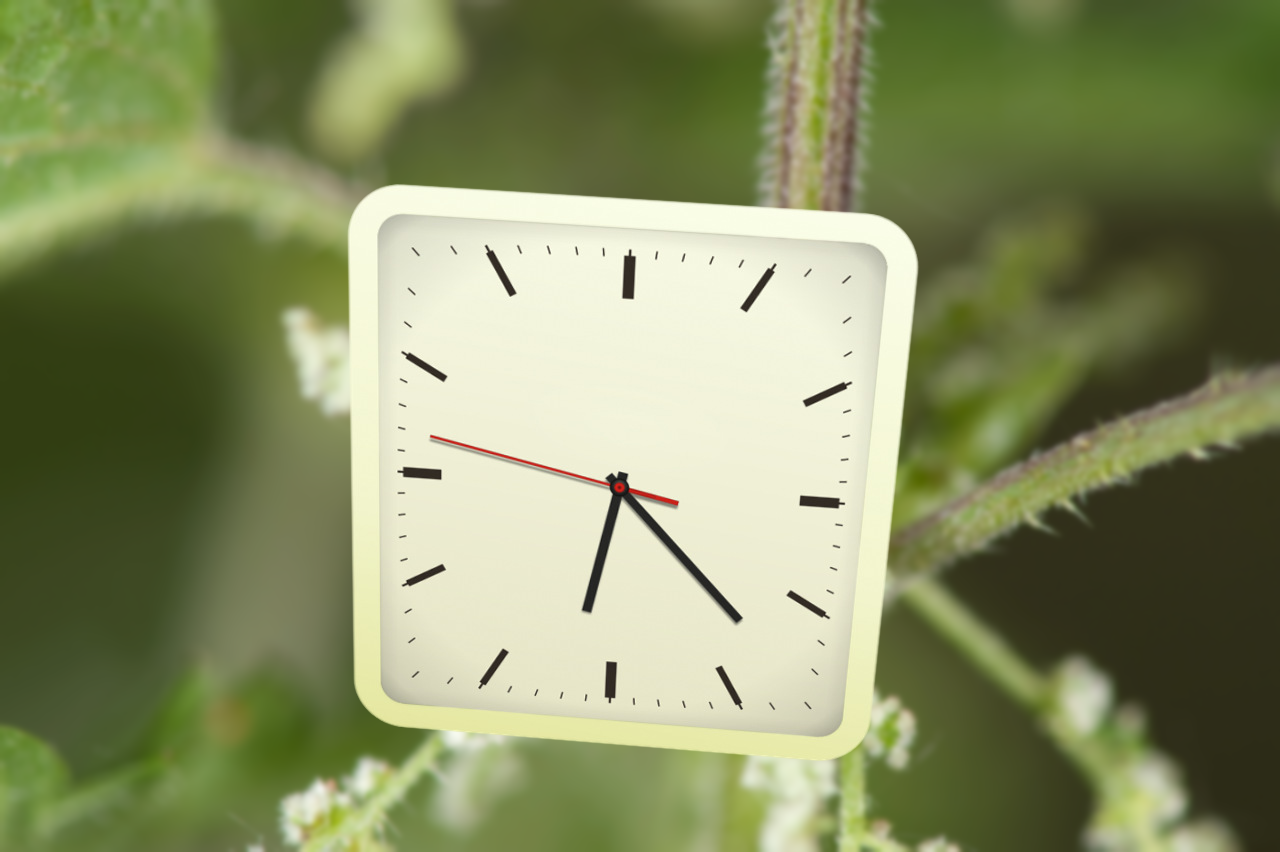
6:22:47
